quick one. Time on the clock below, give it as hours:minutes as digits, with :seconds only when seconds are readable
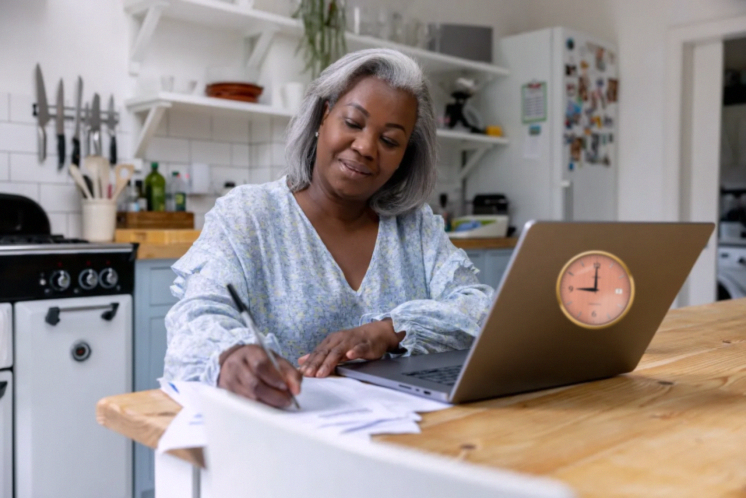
9:00
